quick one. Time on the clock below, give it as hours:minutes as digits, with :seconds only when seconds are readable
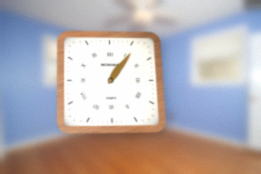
1:06
